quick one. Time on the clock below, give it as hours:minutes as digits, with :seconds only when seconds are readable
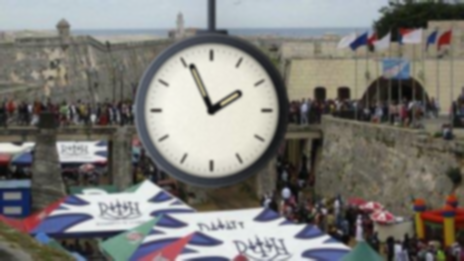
1:56
